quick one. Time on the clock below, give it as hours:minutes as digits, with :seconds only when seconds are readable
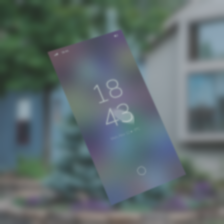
18:43
